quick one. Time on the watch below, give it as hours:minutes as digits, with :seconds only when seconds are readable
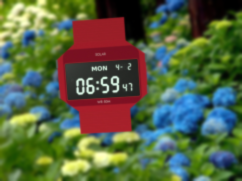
6:59
